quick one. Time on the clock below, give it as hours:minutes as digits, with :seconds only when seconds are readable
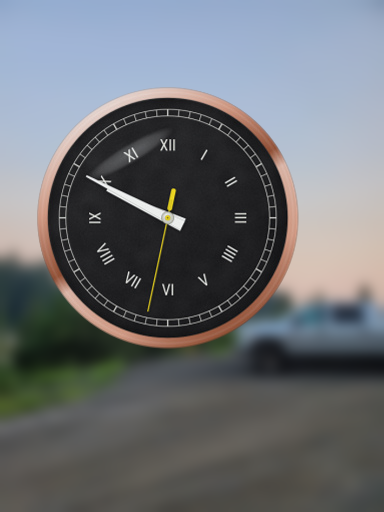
9:49:32
